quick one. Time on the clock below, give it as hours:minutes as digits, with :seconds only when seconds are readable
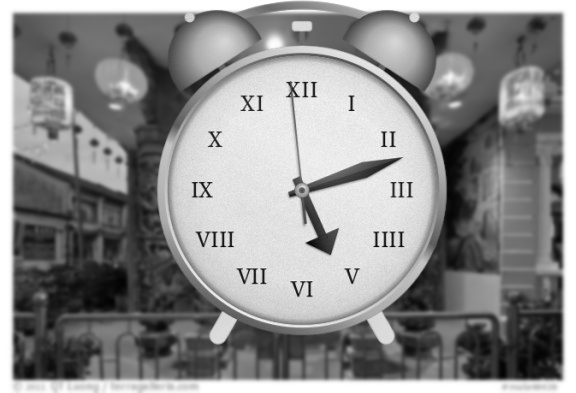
5:11:59
